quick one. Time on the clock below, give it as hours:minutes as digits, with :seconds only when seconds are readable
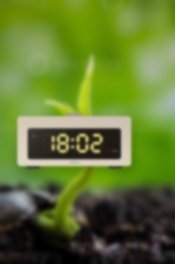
18:02
